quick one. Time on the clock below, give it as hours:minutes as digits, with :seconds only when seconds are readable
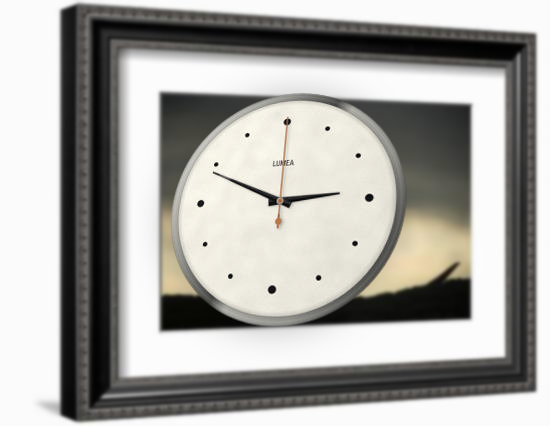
2:49:00
